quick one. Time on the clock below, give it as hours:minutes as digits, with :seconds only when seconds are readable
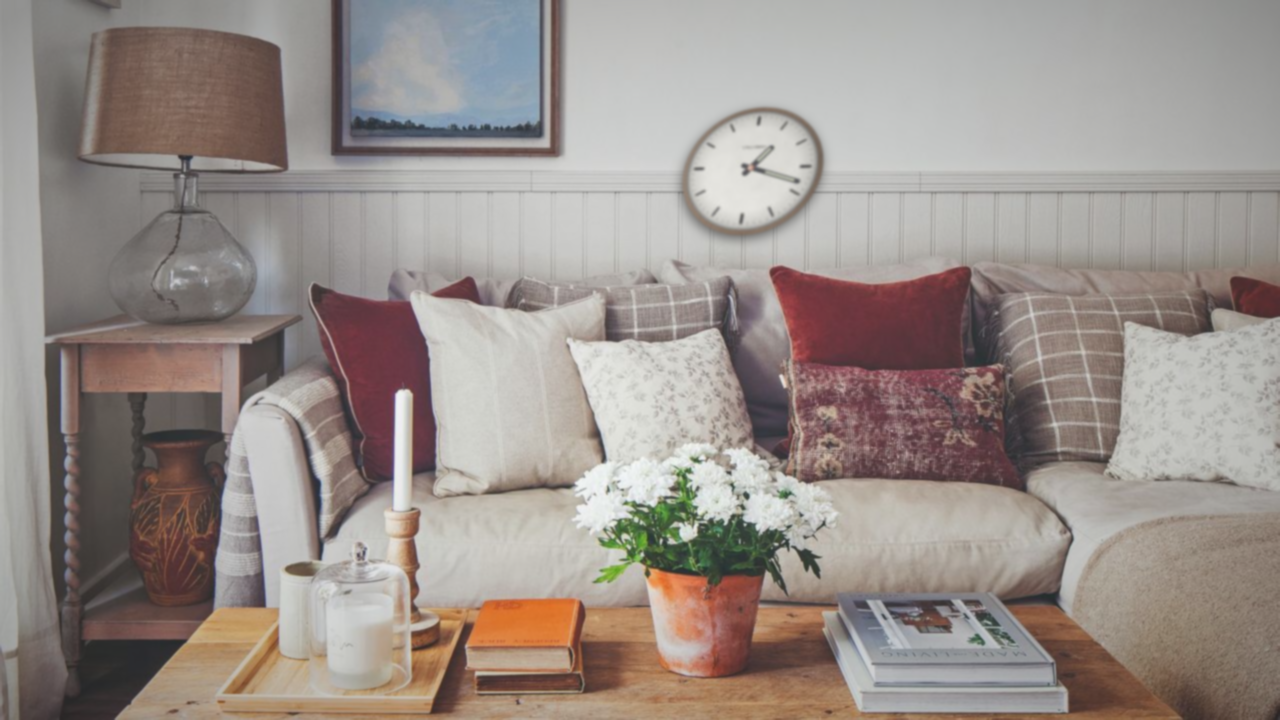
1:18
